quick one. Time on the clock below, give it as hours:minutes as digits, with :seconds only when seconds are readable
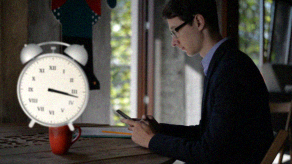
3:17
